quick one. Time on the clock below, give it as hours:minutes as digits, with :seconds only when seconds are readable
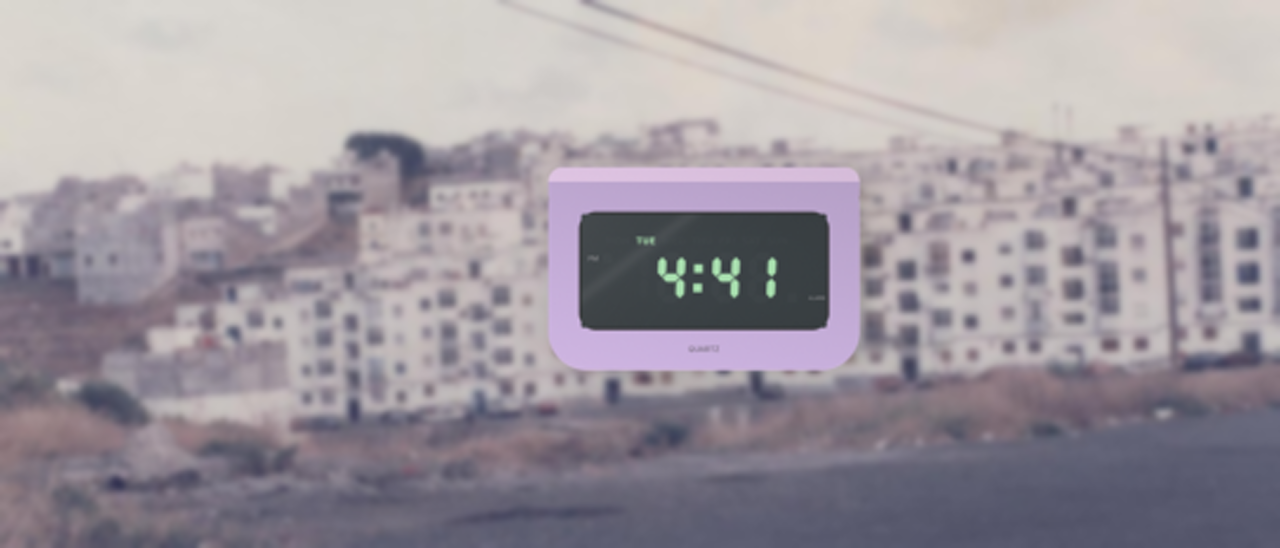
4:41
